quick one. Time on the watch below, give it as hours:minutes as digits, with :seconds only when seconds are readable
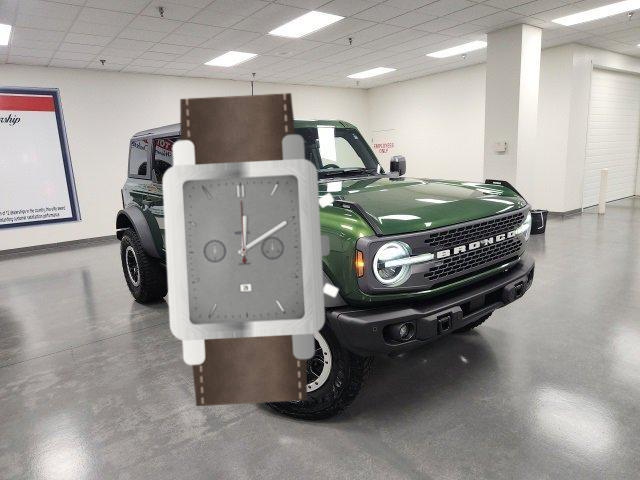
12:10
